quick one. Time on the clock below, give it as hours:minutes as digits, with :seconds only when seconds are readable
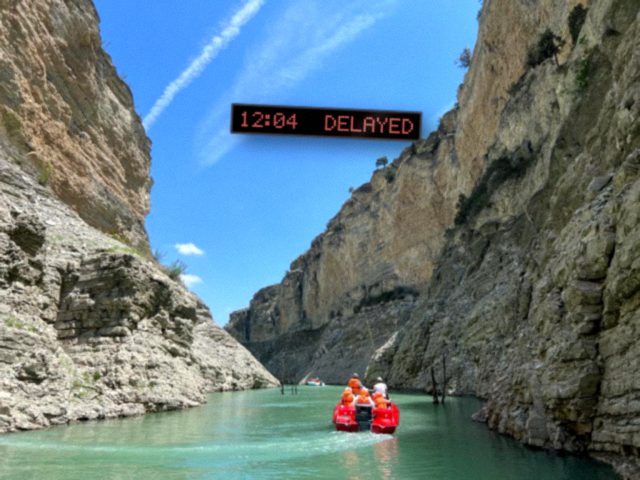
12:04
